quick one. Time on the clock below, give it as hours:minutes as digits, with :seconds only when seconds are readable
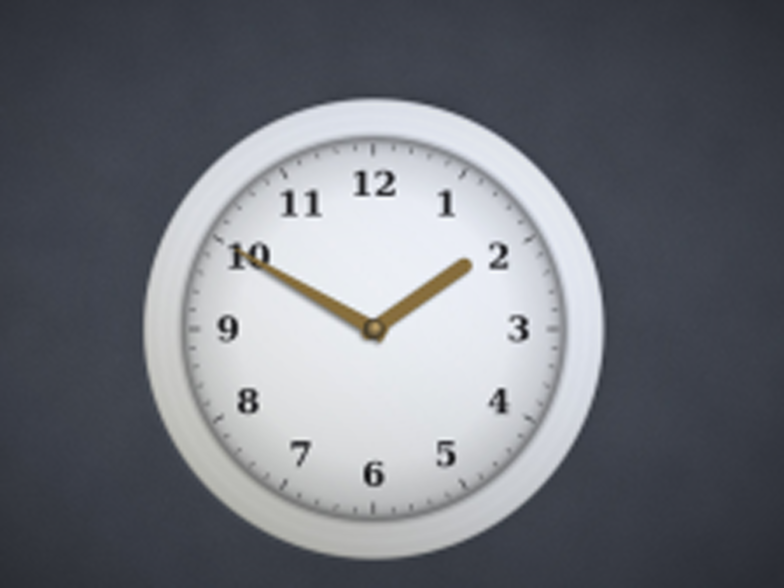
1:50
